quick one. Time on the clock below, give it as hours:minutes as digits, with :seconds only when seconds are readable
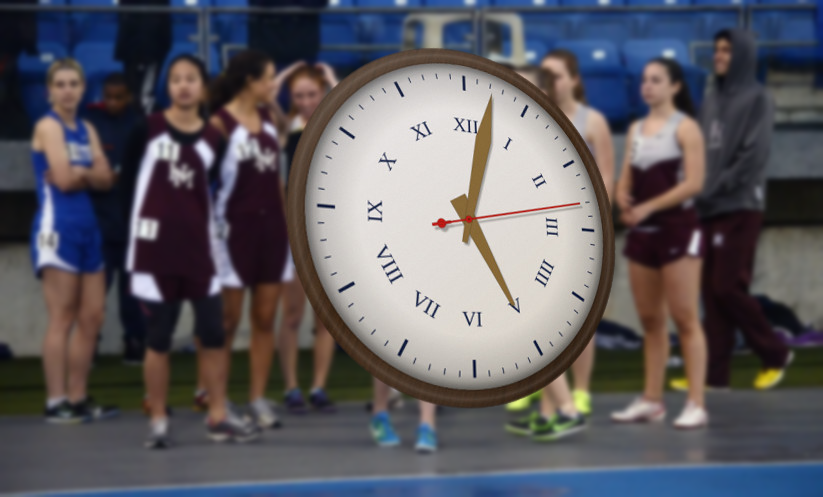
5:02:13
